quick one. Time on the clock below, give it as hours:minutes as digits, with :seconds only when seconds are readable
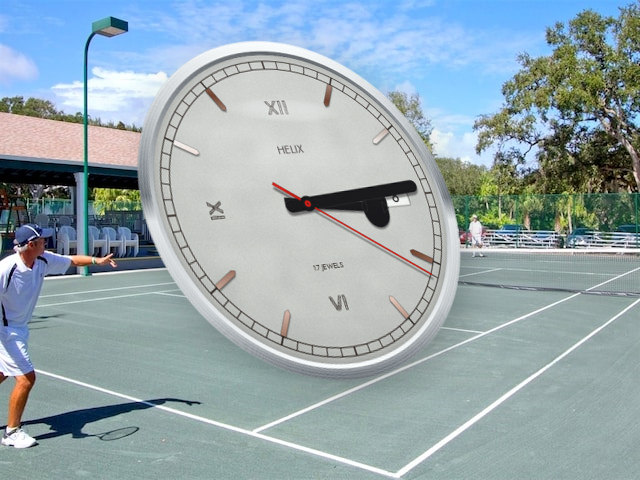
3:14:21
